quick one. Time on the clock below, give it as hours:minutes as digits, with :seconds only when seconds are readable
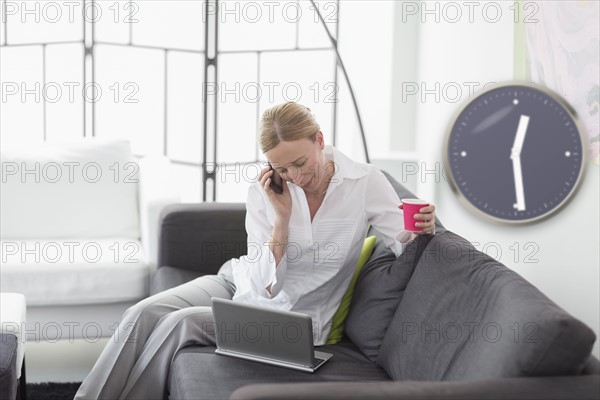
12:29
